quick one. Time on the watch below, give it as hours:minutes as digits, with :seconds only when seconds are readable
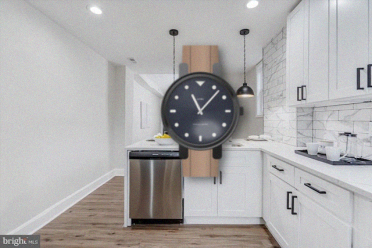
11:07
